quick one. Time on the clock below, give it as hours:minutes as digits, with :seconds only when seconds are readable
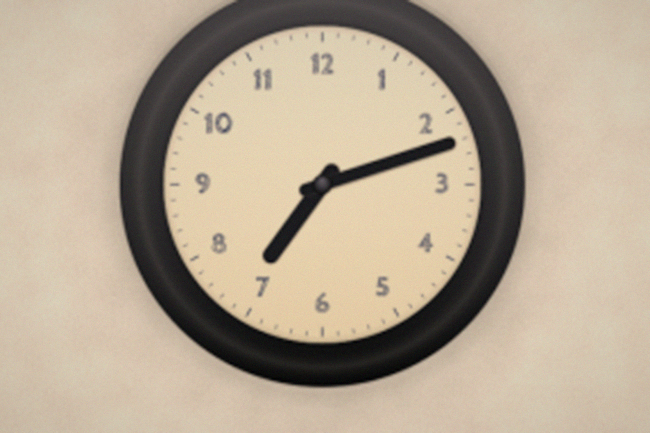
7:12
